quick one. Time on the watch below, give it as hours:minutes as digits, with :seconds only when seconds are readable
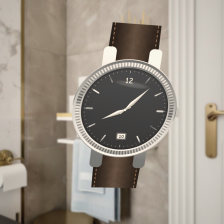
8:07
